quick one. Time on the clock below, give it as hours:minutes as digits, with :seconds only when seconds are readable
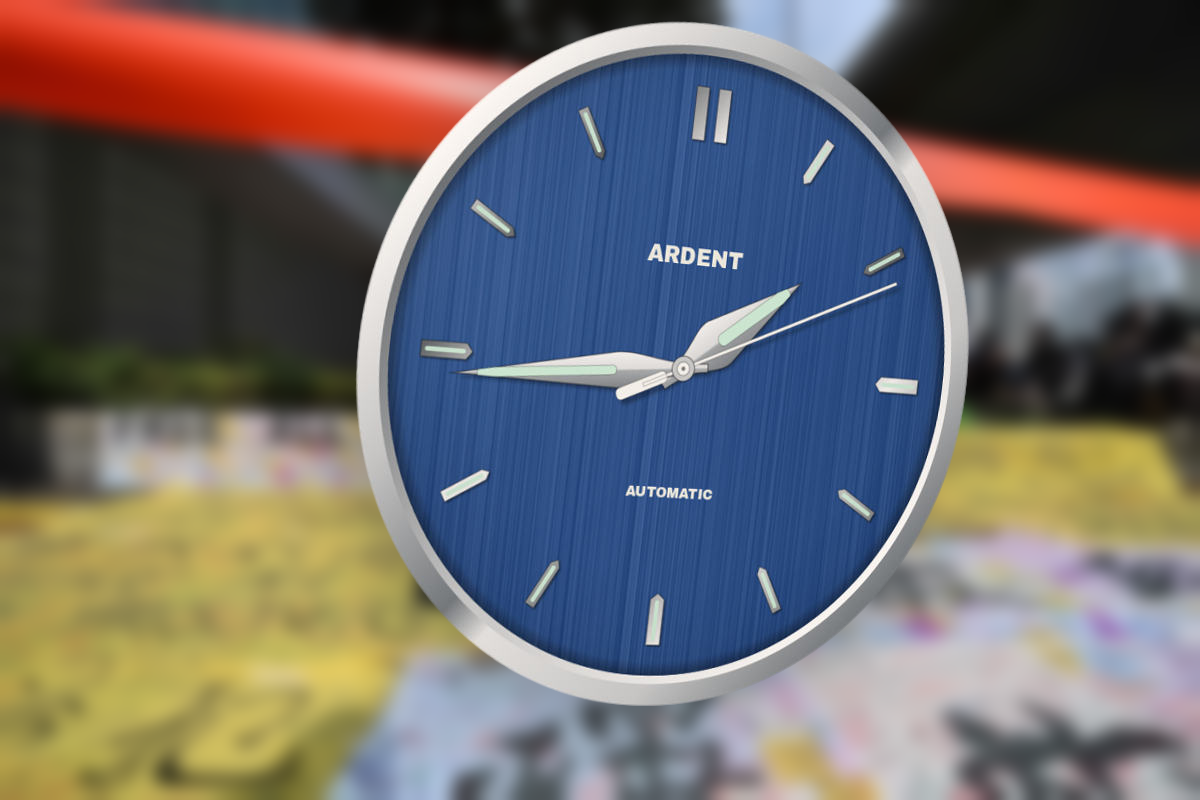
1:44:11
